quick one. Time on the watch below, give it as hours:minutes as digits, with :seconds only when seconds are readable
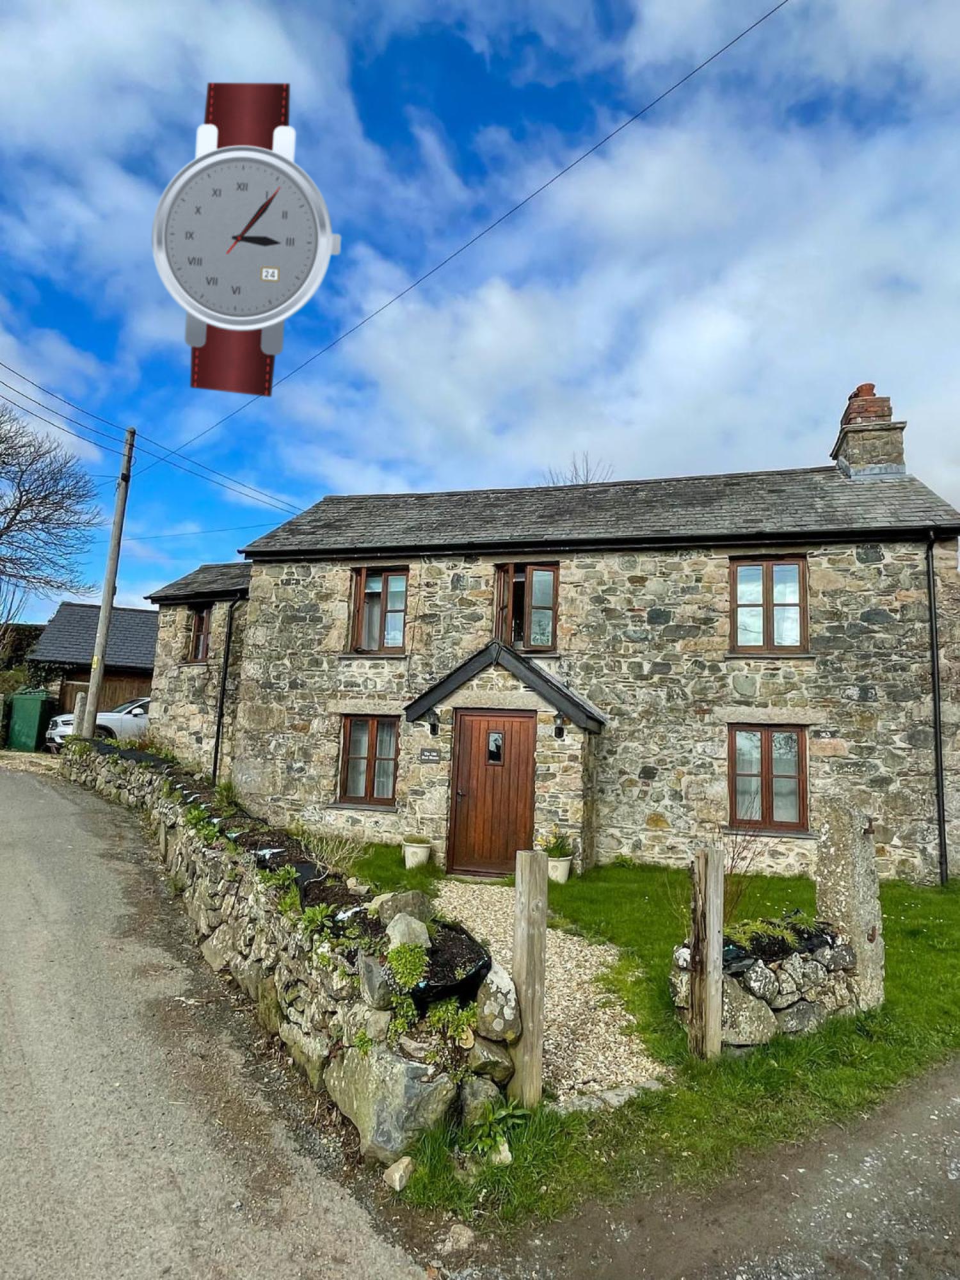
3:06:06
